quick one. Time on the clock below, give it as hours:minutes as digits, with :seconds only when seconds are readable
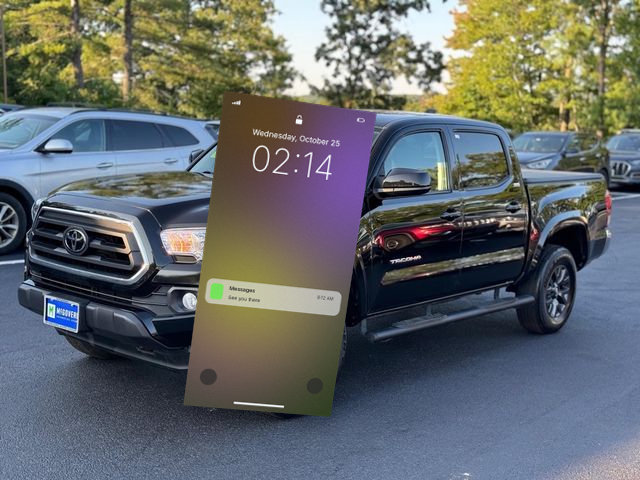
2:14
